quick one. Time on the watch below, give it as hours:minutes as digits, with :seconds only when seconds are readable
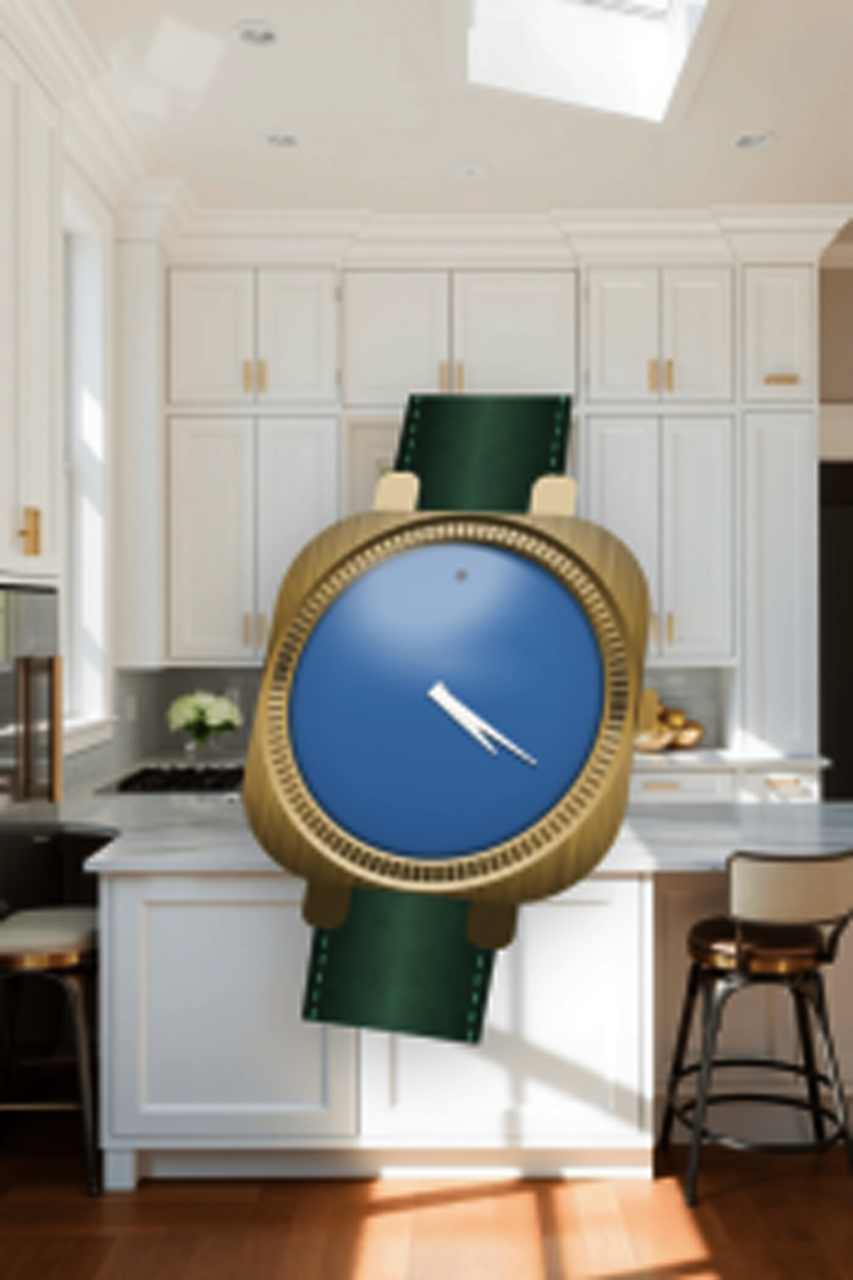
4:20
